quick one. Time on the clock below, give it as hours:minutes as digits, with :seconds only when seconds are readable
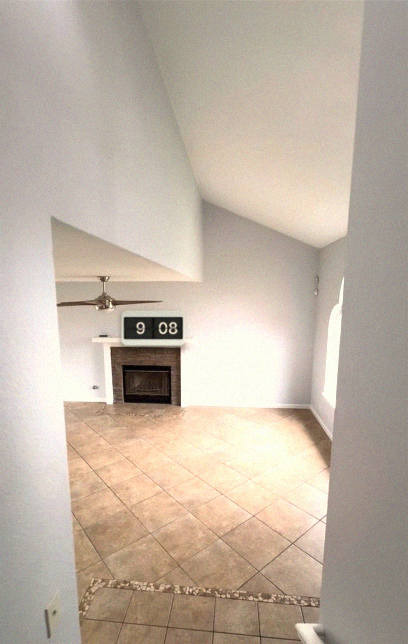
9:08
